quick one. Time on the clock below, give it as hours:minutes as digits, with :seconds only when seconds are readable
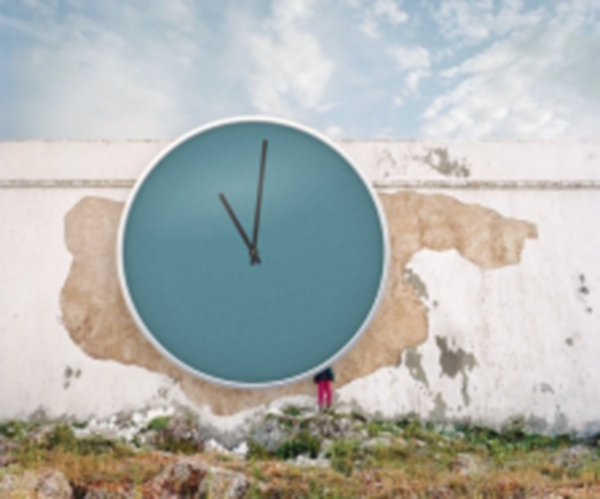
11:01
